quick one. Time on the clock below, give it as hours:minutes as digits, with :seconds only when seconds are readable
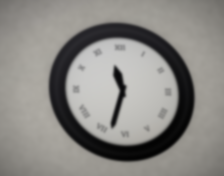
11:33
